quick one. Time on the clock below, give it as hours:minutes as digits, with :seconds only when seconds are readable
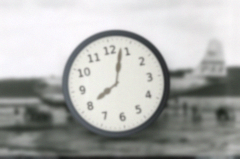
8:03
